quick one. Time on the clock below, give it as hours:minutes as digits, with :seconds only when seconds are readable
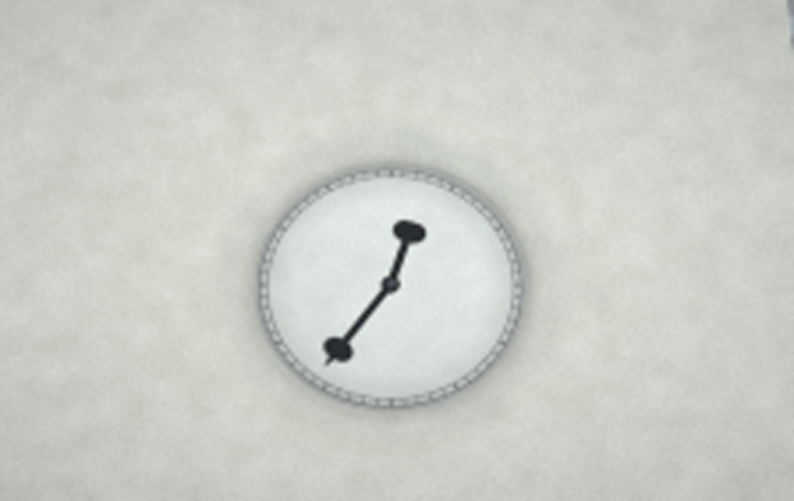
12:36
